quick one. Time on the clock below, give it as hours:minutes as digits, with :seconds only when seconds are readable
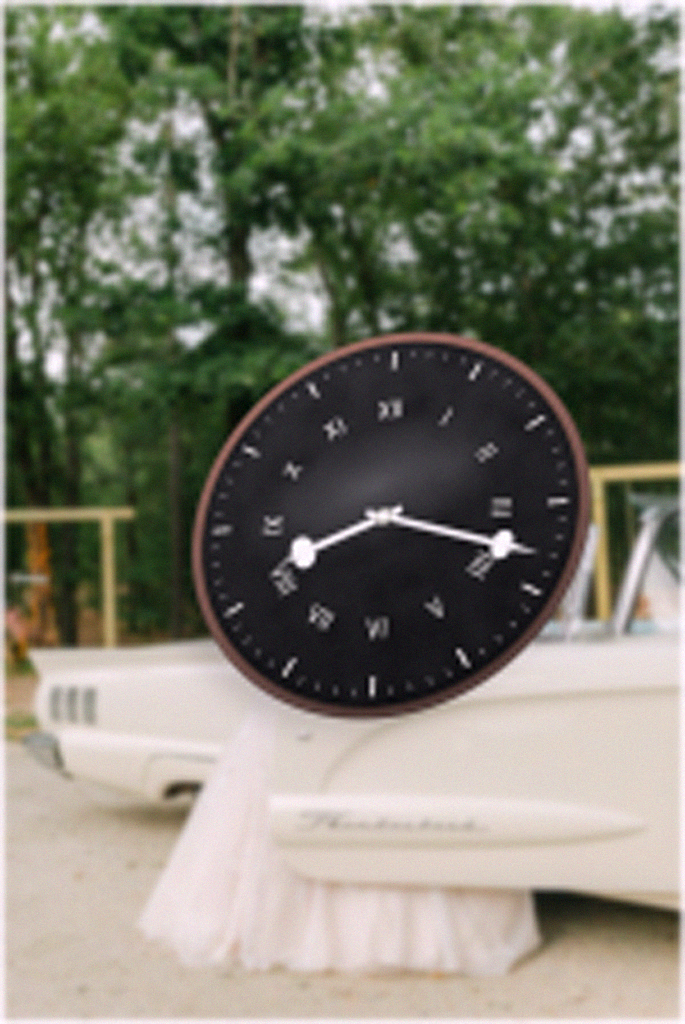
8:18
